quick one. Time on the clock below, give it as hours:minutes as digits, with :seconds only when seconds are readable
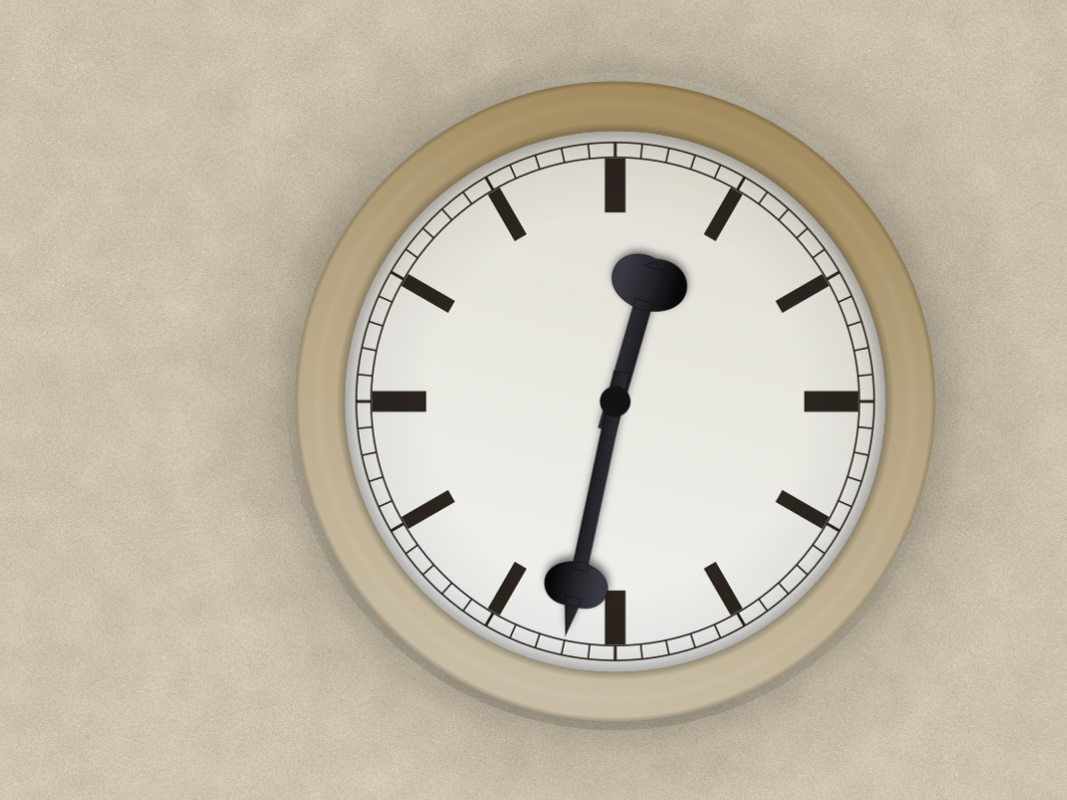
12:32
